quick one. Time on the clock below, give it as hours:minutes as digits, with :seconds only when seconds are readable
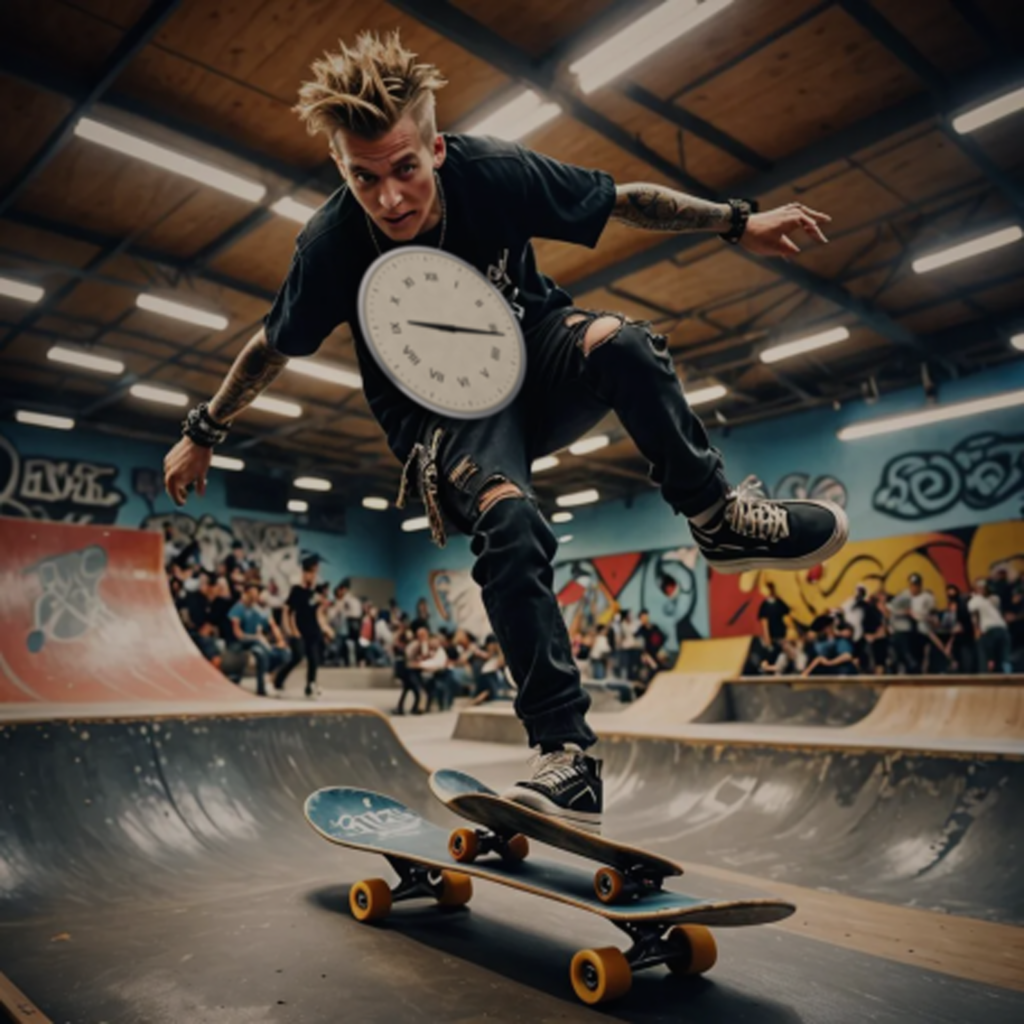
9:16
